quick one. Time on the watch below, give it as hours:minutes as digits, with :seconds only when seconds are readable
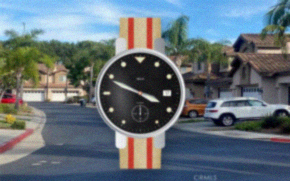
3:49
